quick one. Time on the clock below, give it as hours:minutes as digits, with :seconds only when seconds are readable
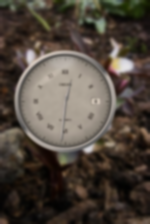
12:31
